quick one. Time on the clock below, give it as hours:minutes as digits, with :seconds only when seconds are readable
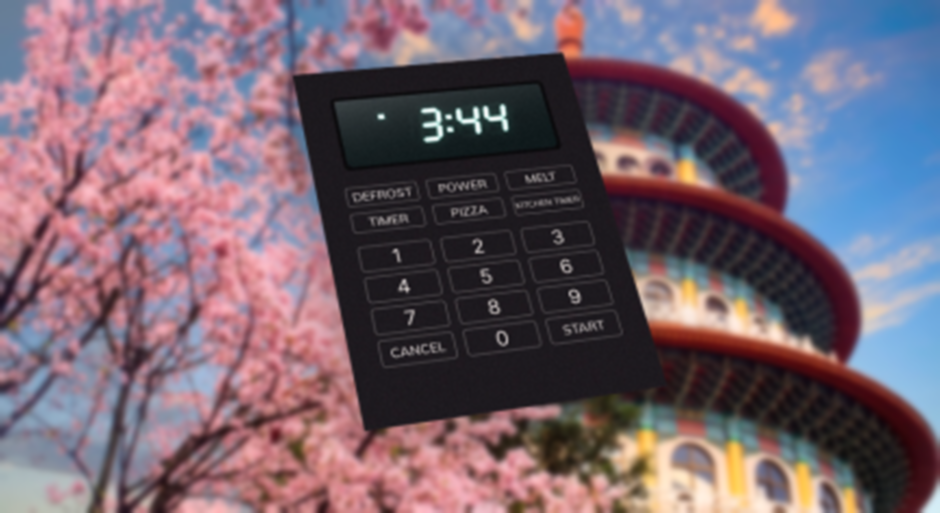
3:44
